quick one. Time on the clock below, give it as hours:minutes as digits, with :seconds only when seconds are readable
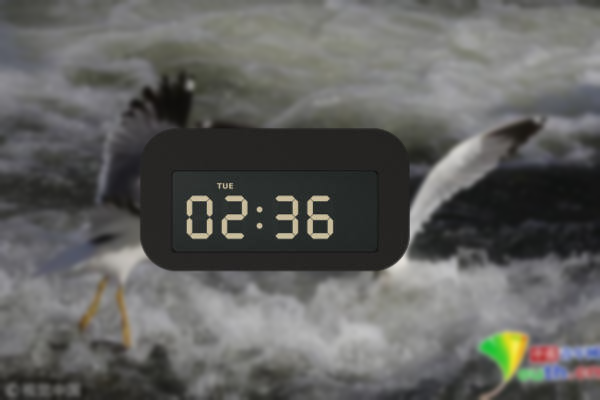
2:36
